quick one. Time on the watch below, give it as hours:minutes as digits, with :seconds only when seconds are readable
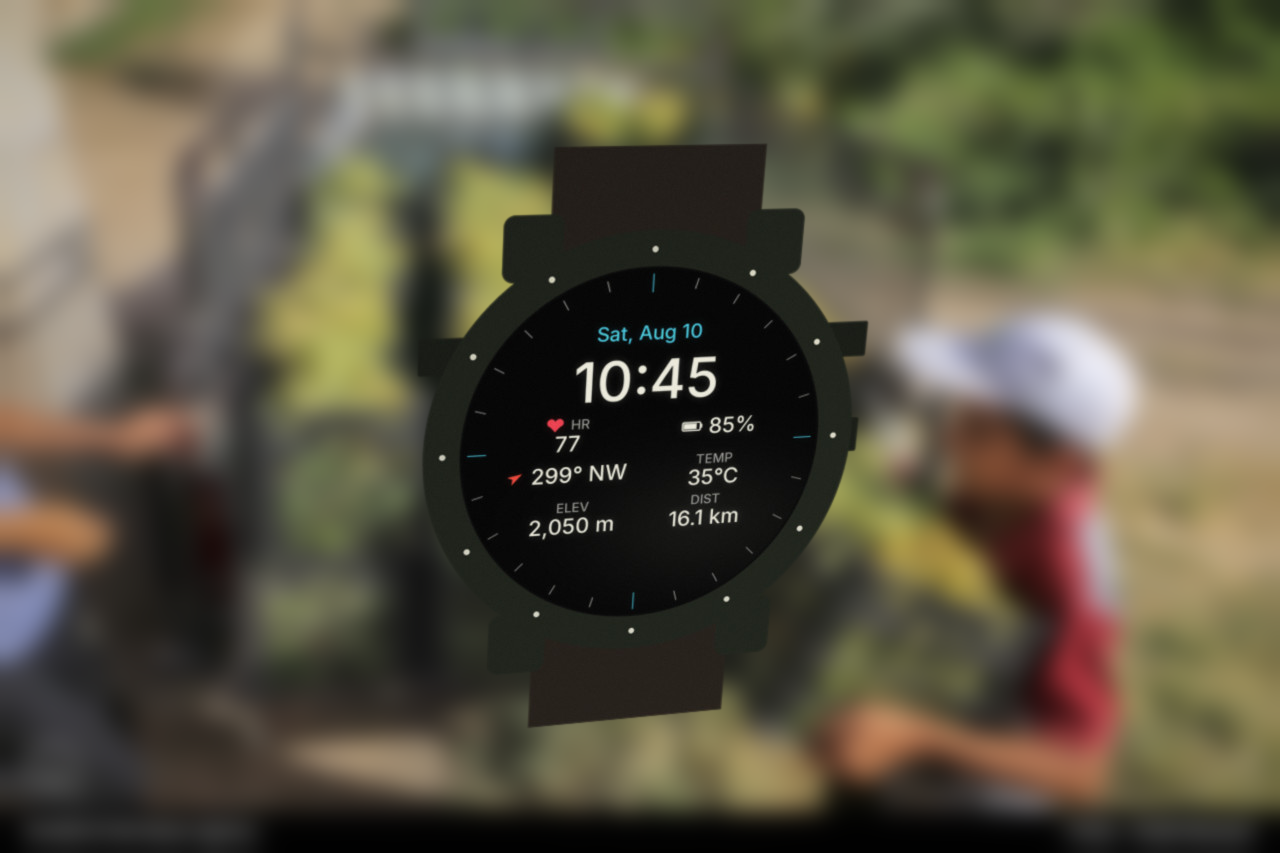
10:45
